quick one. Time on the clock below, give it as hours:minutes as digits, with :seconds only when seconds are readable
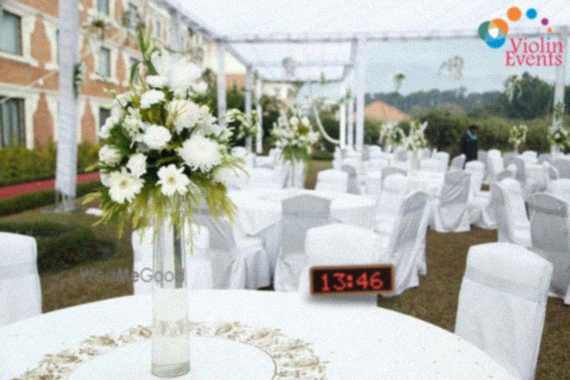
13:46
